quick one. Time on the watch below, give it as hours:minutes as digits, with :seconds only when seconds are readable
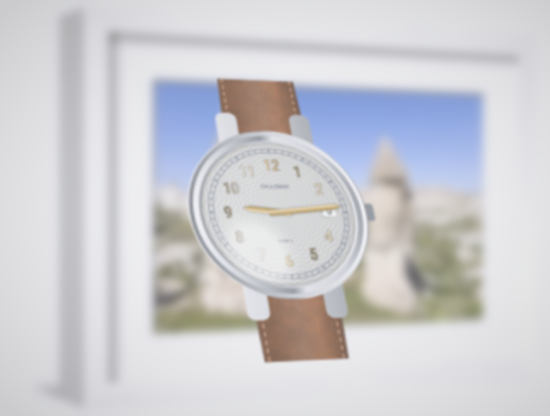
9:14
